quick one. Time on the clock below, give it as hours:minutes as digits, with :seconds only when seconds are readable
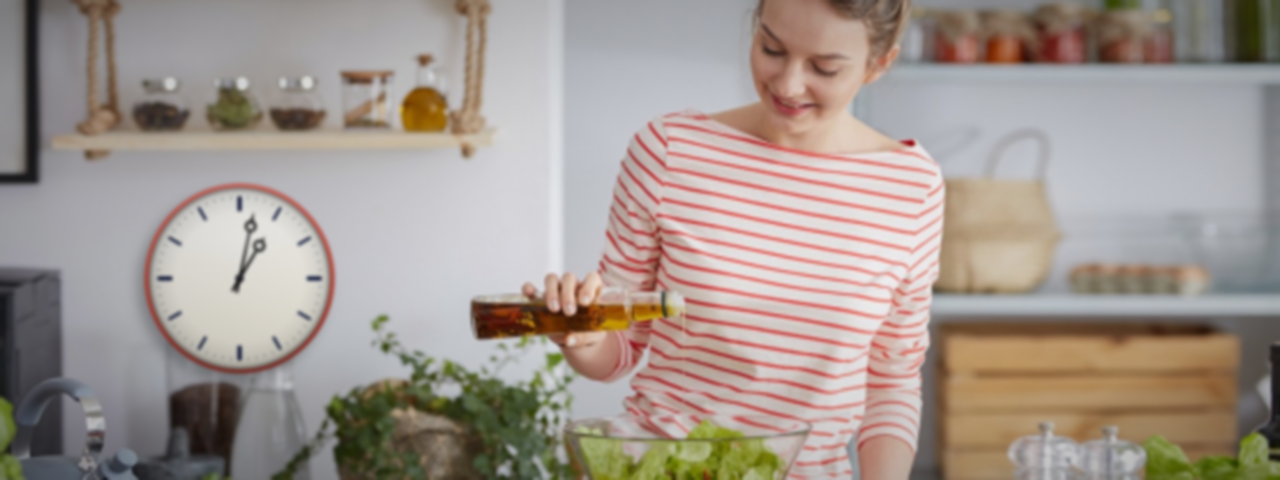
1:02
